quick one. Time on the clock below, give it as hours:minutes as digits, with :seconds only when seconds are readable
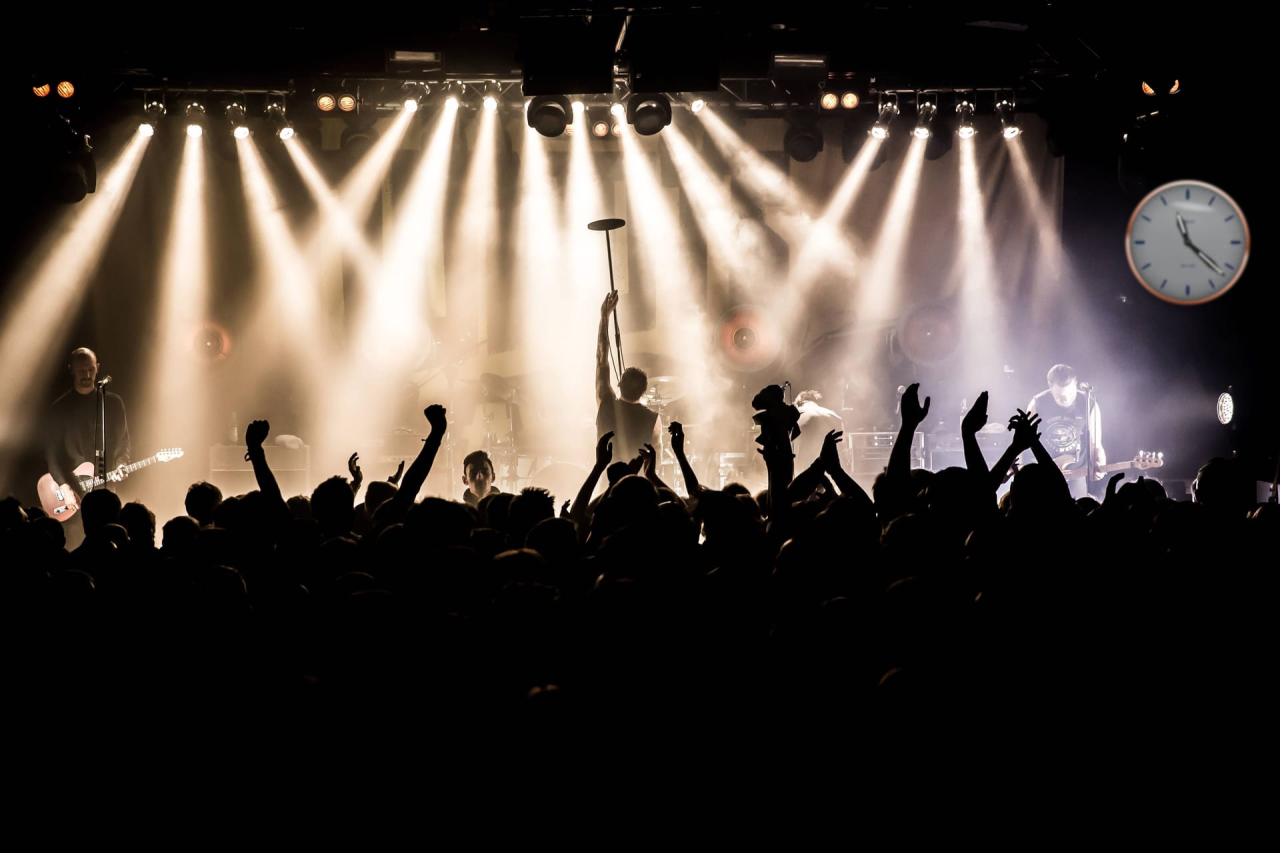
11:22
